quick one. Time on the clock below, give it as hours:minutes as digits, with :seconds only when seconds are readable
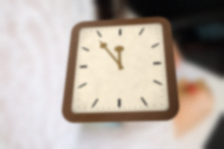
11:54
